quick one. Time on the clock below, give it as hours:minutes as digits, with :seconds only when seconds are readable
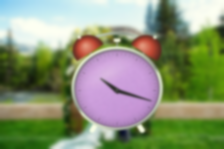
10:18
